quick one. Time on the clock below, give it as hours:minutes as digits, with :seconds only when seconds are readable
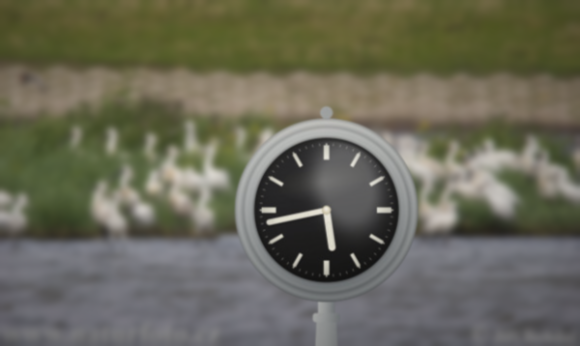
5:43
